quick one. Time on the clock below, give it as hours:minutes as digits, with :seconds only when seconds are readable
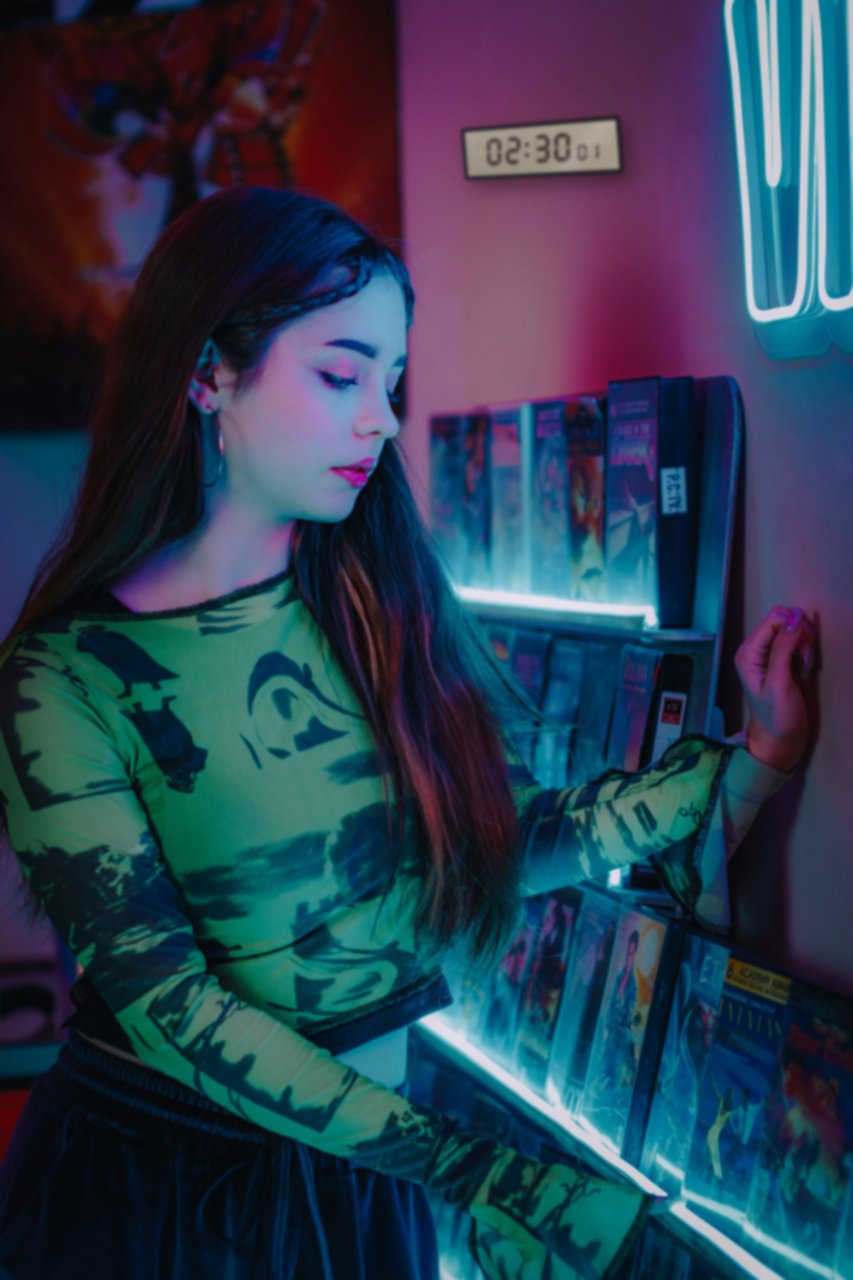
2:30
